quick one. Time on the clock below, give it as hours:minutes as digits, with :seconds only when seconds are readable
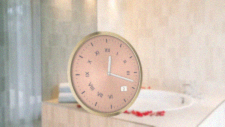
12:18
